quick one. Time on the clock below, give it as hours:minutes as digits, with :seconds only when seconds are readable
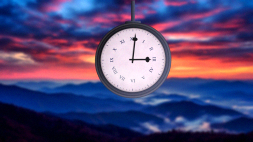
3:01
